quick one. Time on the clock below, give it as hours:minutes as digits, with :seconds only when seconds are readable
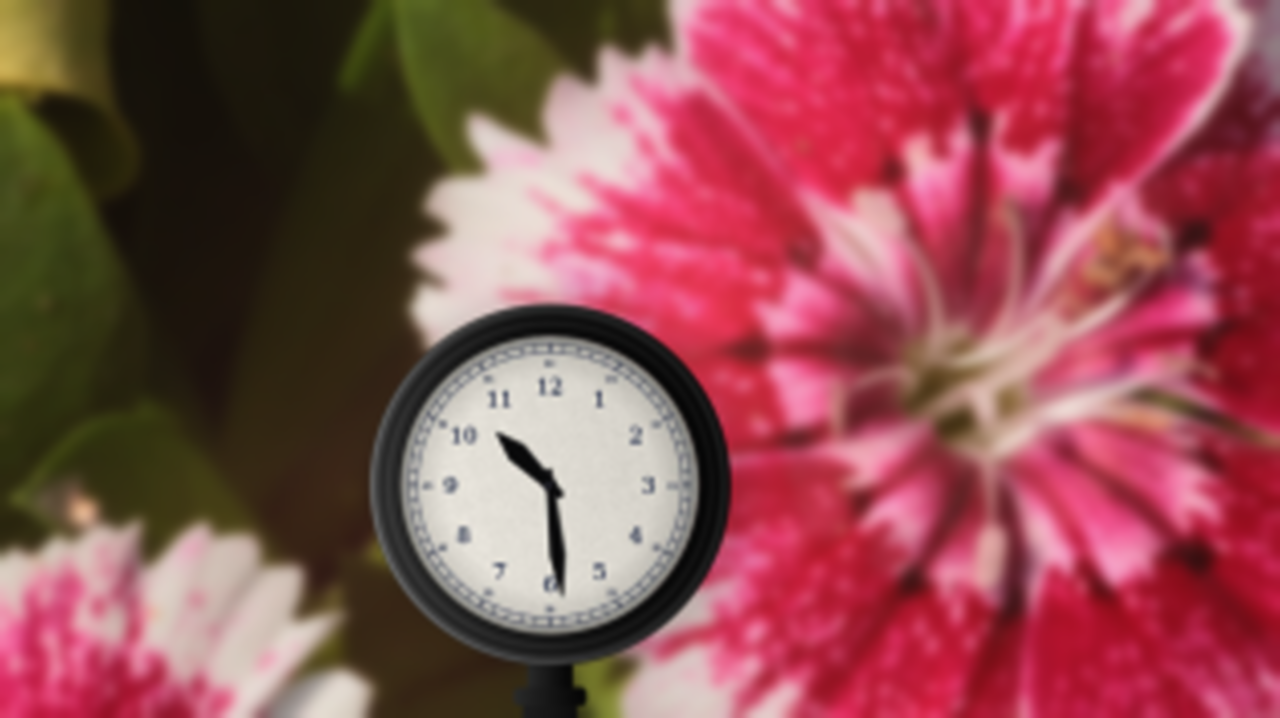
10:29
